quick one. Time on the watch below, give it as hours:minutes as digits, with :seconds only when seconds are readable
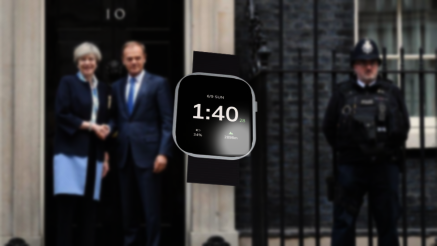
1:40
